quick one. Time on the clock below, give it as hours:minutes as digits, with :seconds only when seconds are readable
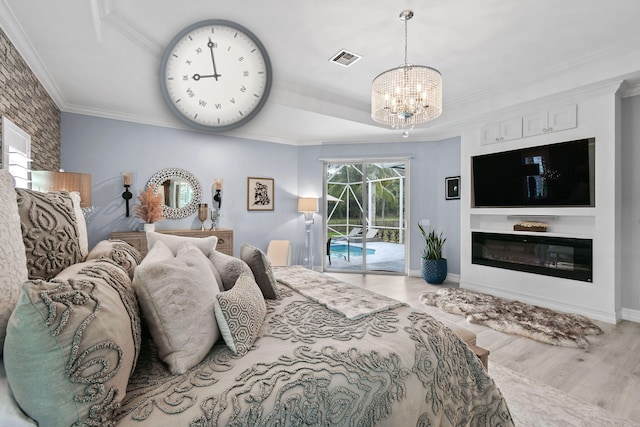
8:59
